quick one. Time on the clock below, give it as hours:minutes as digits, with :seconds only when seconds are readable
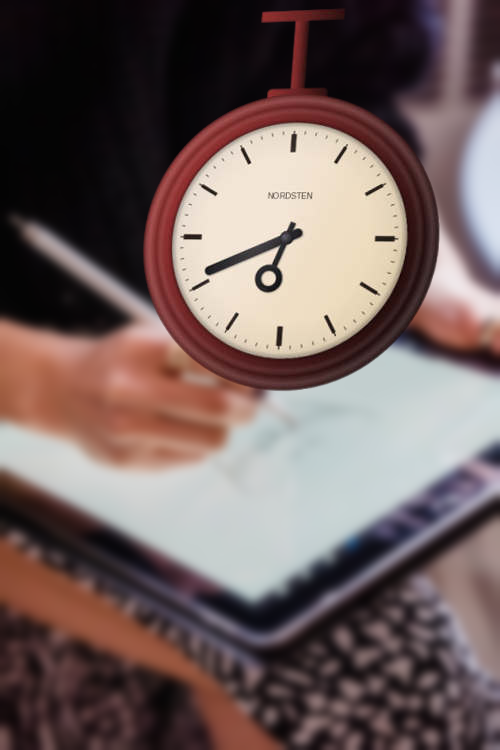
6:41
